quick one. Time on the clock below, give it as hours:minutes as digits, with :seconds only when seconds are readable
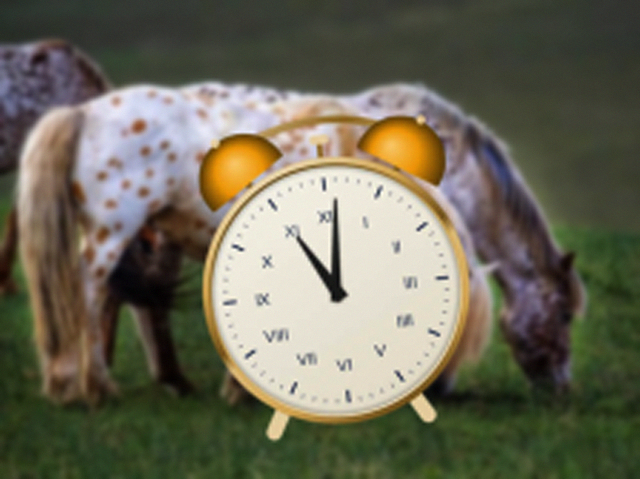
11:01
